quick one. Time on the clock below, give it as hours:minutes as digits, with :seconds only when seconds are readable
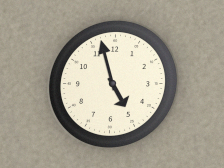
4:57
